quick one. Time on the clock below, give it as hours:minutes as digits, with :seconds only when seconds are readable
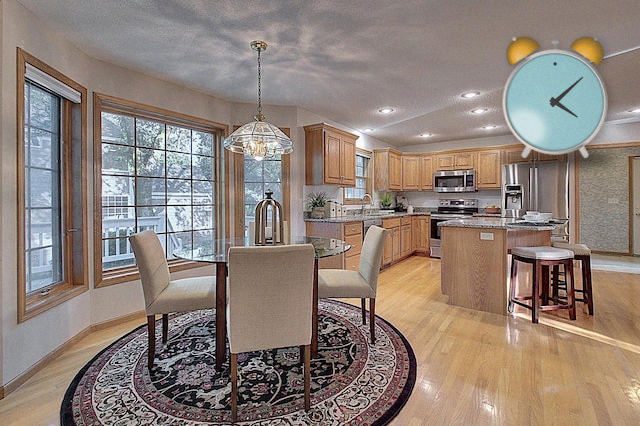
4:08
